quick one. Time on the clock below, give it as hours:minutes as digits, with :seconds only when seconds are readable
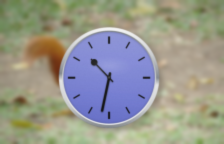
10:32
